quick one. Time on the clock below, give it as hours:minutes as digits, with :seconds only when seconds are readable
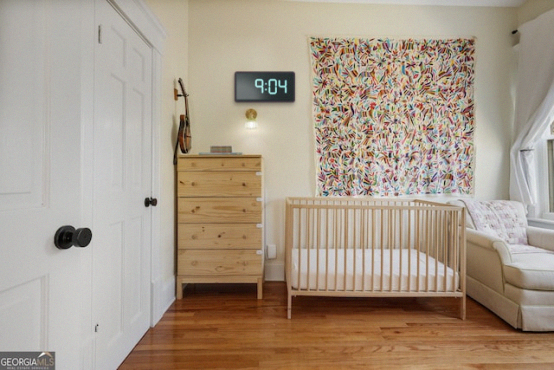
9:04
